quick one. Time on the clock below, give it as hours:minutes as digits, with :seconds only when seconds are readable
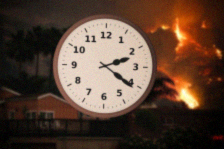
2:21
